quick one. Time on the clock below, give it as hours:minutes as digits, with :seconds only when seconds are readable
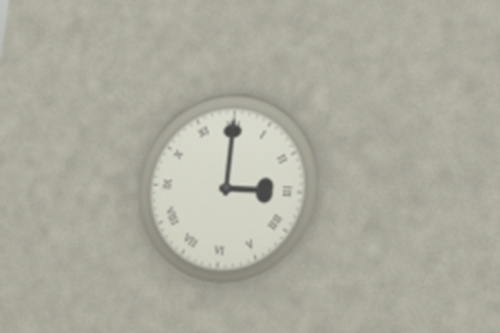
3:00
